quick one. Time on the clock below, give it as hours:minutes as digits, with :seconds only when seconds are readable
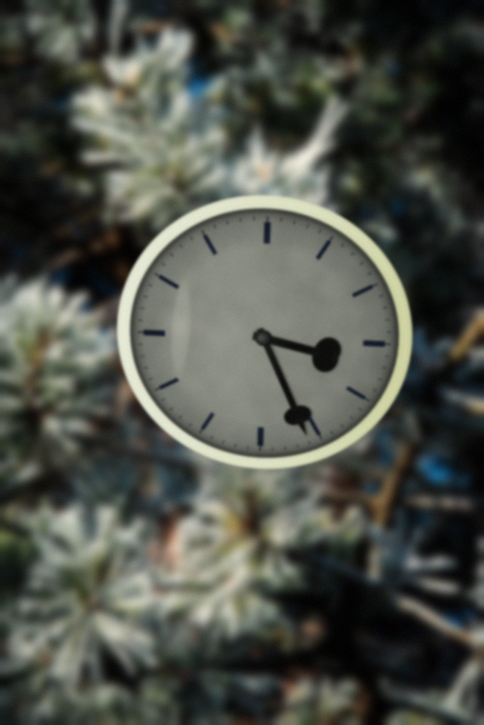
3:26
